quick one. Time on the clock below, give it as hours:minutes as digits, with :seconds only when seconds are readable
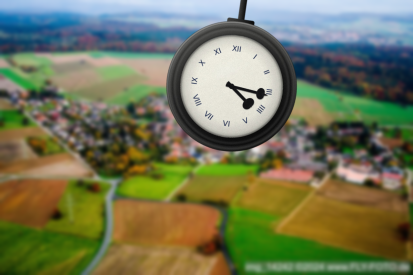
4:16
